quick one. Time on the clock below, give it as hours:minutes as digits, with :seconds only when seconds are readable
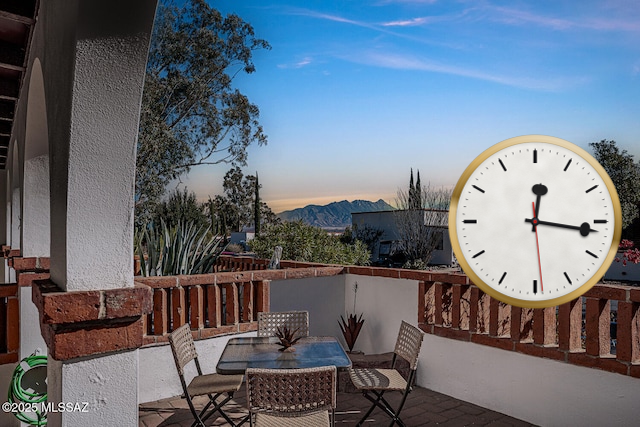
12:16:29
